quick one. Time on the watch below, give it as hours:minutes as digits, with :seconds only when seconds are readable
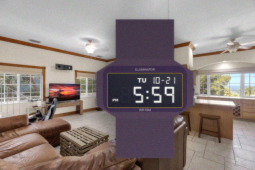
5:59
